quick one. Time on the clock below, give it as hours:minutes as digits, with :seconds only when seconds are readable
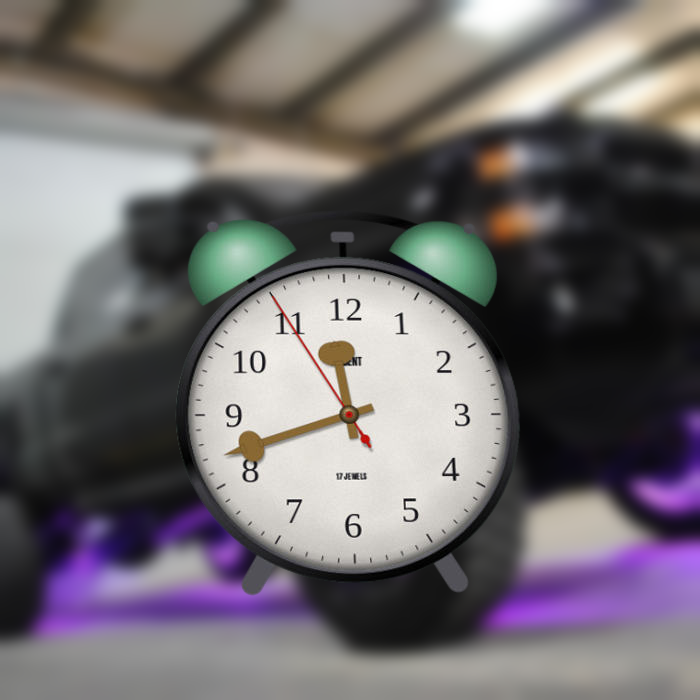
11:41:55
